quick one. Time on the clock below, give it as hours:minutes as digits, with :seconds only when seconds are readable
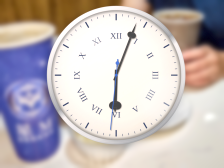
6:03:31
